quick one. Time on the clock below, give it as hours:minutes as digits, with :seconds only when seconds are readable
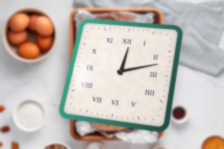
12:12
